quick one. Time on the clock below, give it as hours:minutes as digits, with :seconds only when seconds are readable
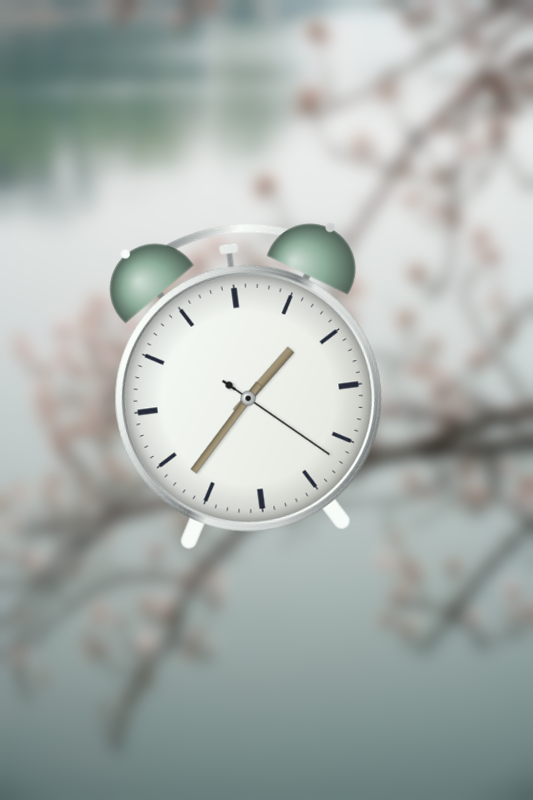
1:37:22
